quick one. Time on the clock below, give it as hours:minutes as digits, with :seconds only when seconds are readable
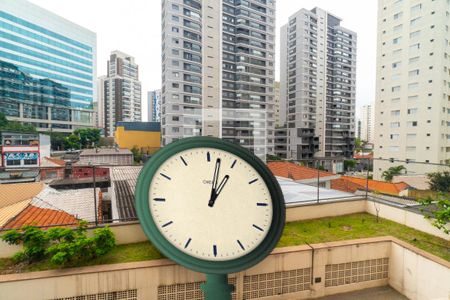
1:02
